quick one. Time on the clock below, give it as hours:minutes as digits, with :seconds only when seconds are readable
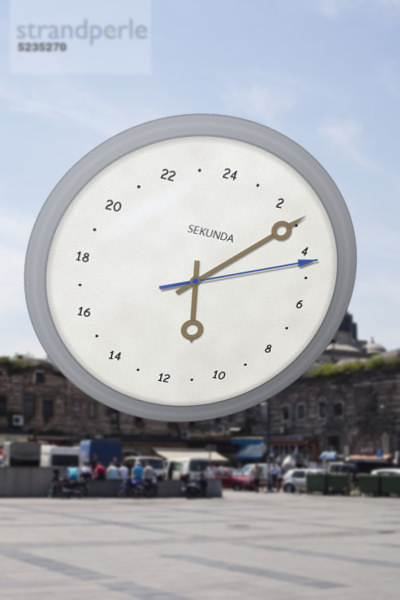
11:07:11
